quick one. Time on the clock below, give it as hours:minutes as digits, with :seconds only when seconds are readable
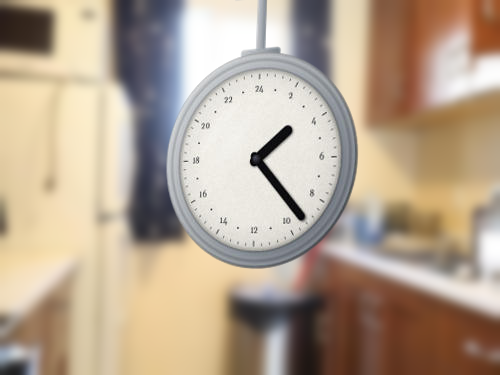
3:23
